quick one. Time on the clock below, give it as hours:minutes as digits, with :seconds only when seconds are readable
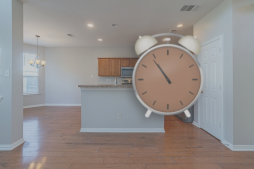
10:54
